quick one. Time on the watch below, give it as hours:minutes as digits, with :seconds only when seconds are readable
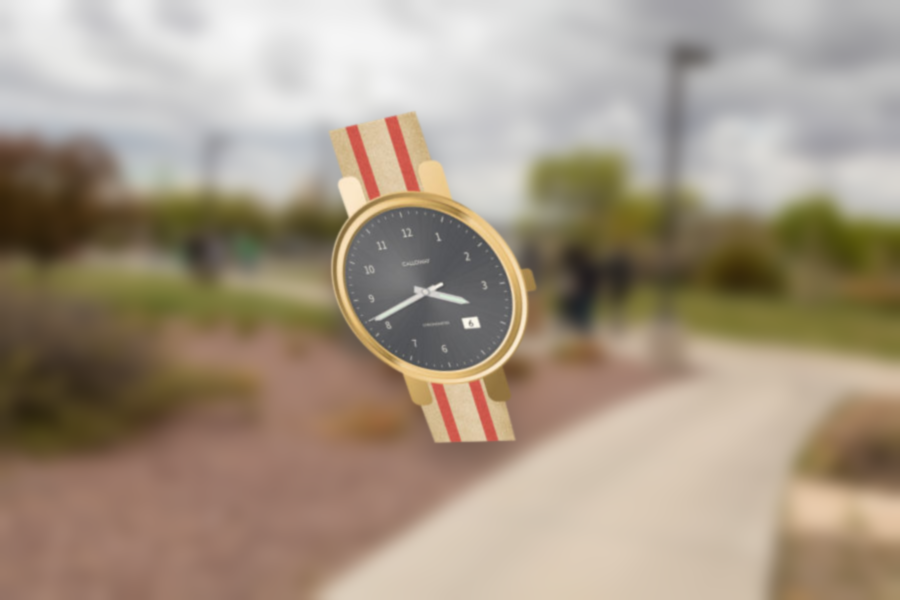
3:41:42
